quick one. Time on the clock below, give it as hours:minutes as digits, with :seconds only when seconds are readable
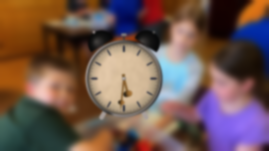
5:31
